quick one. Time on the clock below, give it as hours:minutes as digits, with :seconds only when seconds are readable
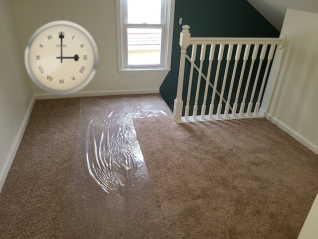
3:00
